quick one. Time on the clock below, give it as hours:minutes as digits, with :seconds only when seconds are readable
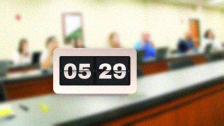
5:29
